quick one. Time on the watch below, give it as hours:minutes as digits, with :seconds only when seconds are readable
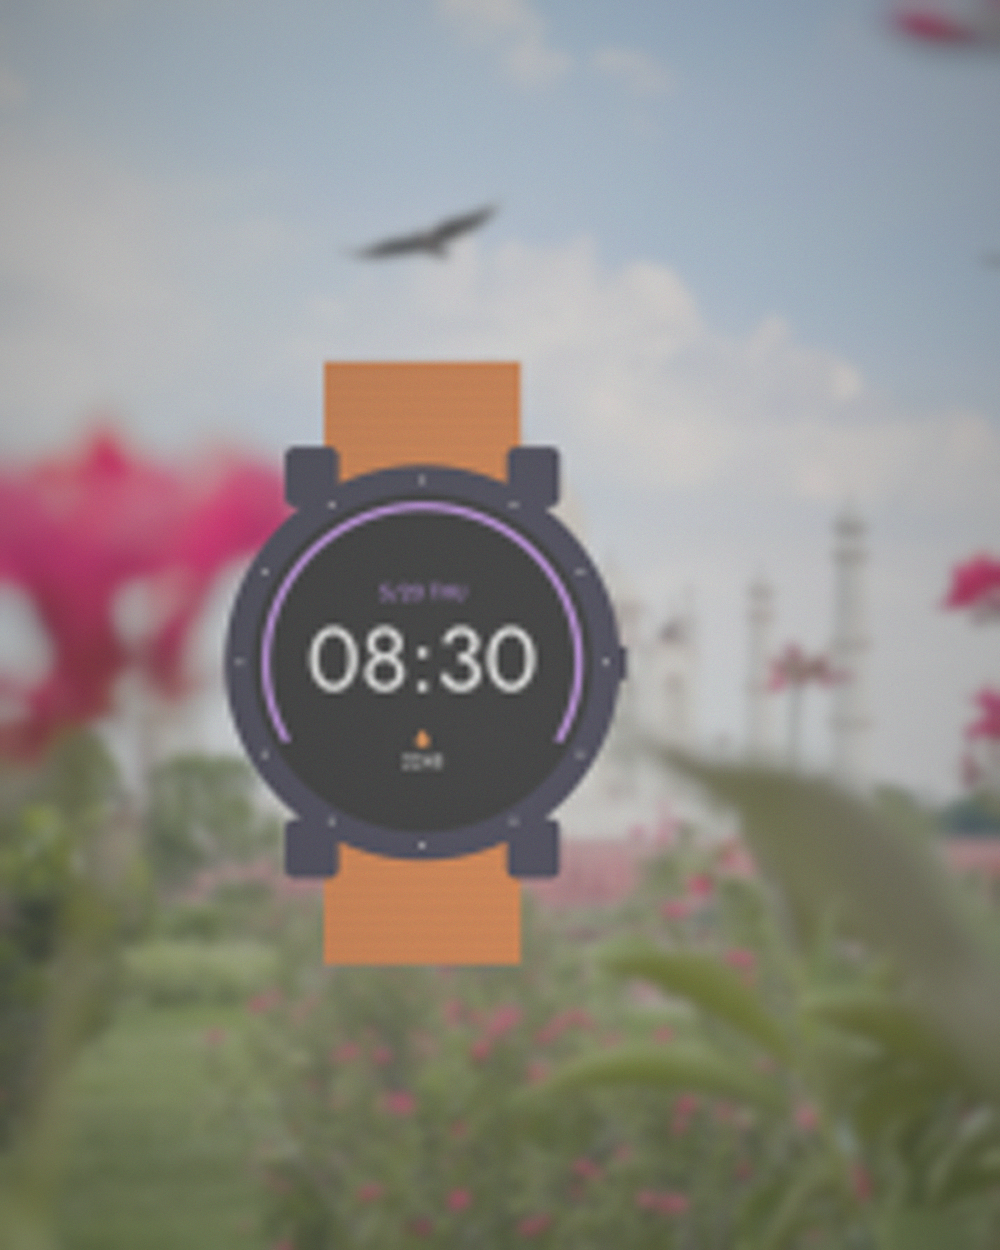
8:30
